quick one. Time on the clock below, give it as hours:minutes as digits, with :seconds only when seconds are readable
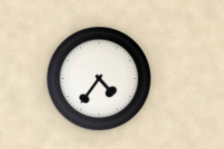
4:36
